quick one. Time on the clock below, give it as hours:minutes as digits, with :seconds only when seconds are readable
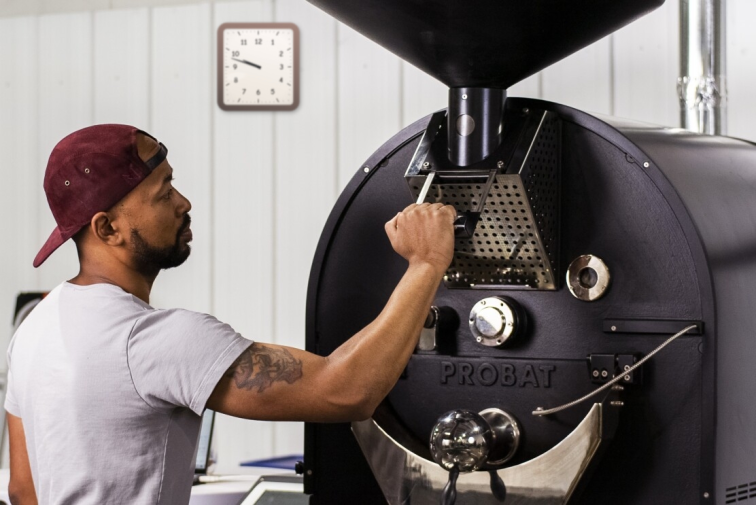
9:48
